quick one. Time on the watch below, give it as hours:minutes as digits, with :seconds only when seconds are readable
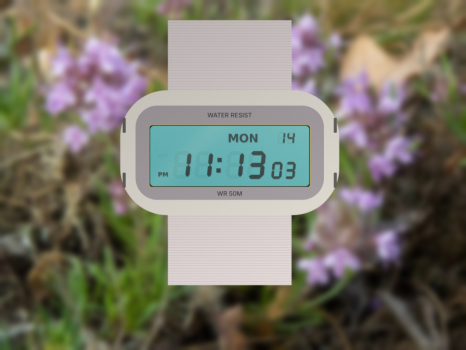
11:13:03
